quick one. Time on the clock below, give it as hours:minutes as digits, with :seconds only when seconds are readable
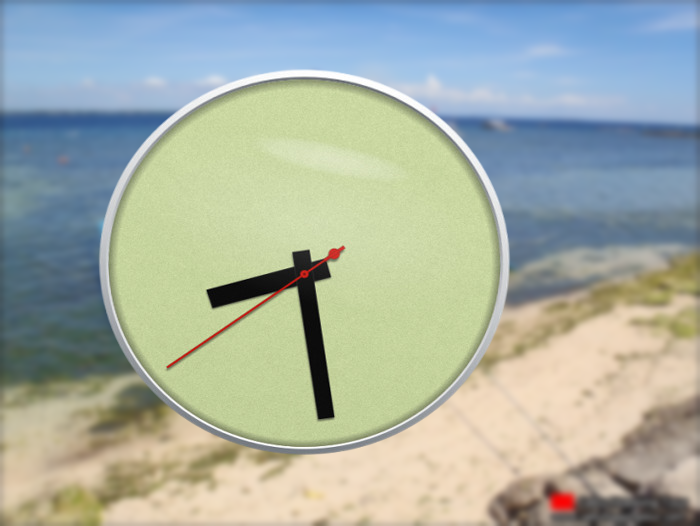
8:28:39
